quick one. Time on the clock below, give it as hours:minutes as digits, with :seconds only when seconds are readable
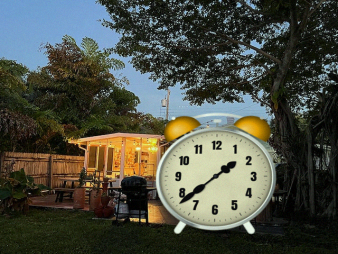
1:38
